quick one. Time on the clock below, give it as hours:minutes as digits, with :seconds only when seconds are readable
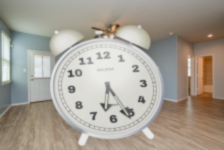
6:26
